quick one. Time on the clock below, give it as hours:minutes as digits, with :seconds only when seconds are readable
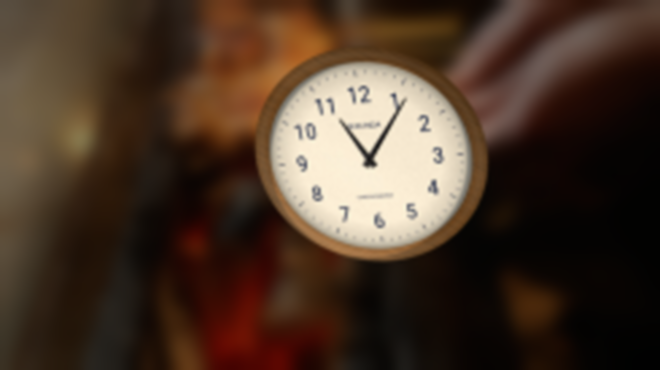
11:06
